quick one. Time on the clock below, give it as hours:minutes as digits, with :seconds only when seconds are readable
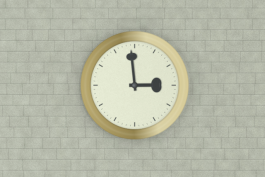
2:59
